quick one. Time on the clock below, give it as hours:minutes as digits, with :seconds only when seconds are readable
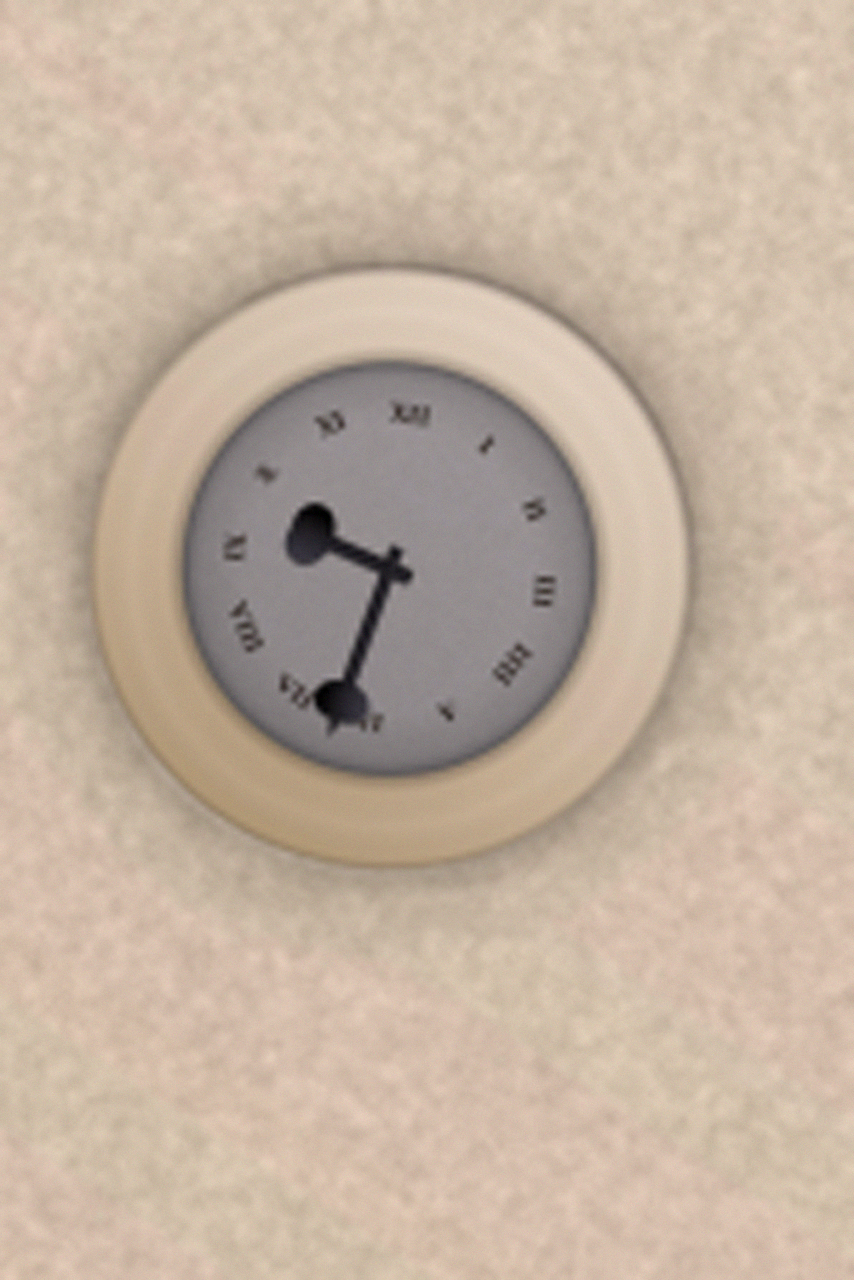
9:32
